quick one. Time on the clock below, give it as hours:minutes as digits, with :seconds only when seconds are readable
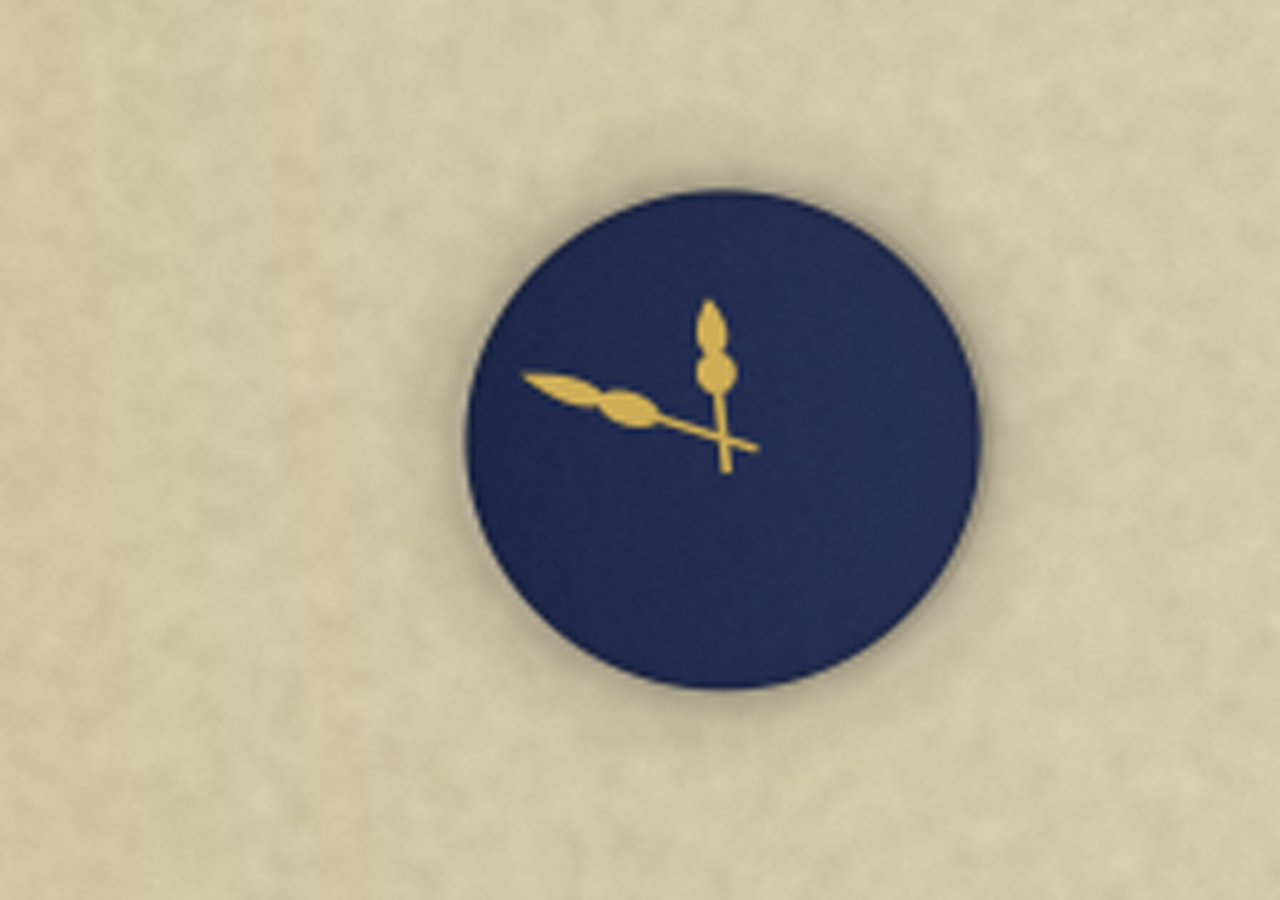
11:48
